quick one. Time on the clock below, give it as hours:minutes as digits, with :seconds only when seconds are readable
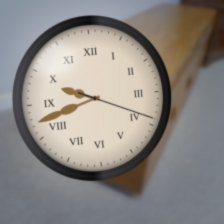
9:42:19
